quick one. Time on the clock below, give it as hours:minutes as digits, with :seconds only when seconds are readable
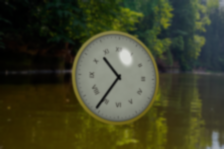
10:36
